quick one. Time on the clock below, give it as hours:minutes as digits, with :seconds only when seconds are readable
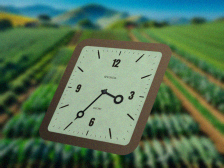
3:35
